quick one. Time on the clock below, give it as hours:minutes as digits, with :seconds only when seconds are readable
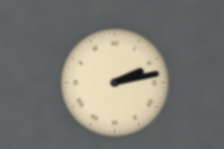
2:13
